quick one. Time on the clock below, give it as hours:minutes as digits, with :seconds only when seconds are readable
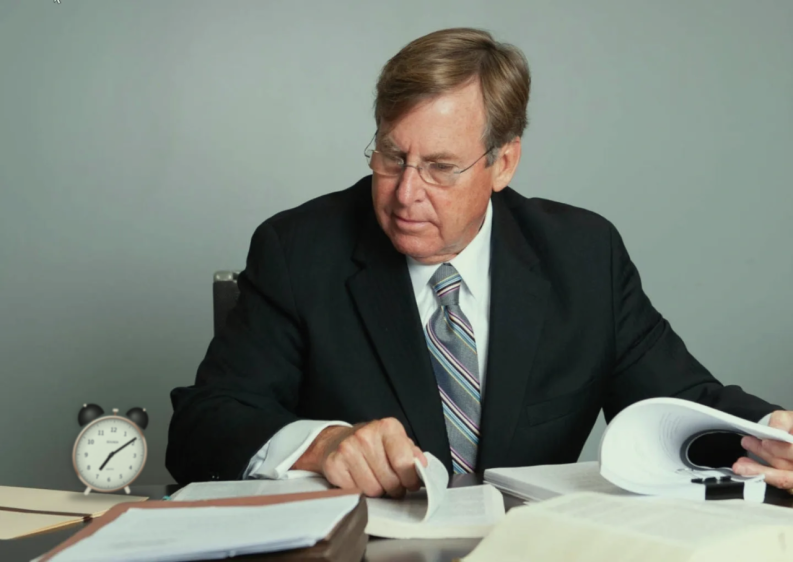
7:09
